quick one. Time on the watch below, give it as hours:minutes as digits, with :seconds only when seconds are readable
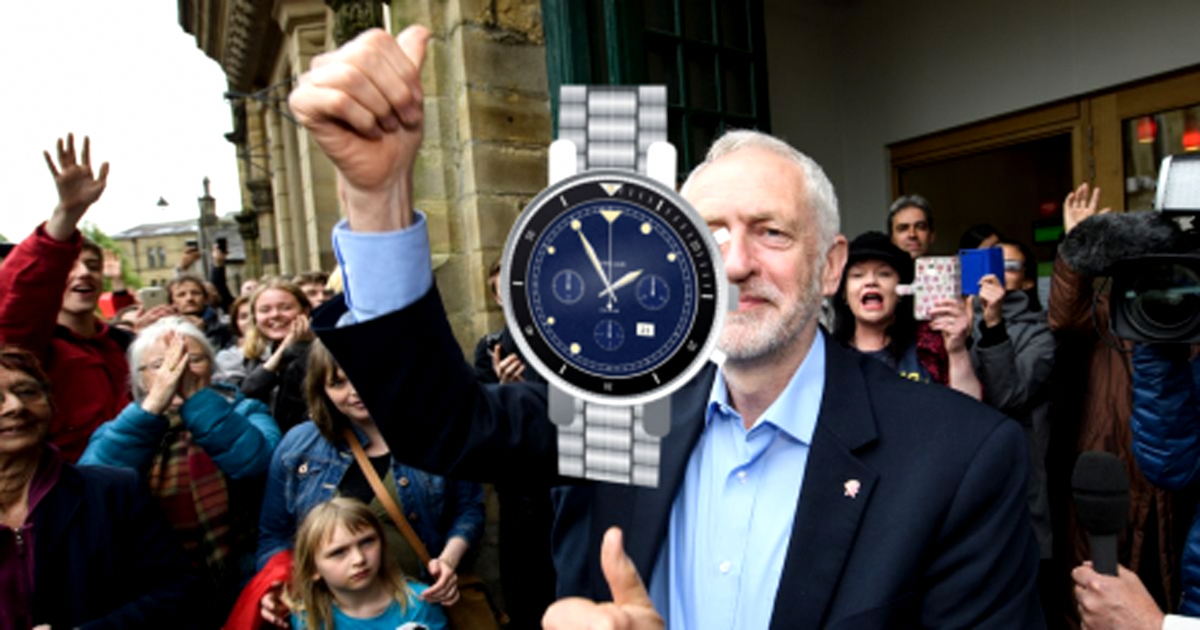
1:55
